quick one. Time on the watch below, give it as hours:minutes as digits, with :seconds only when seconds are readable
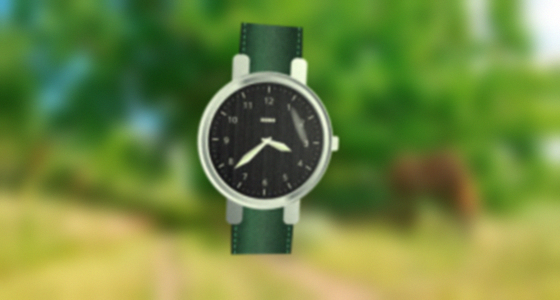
3:38
